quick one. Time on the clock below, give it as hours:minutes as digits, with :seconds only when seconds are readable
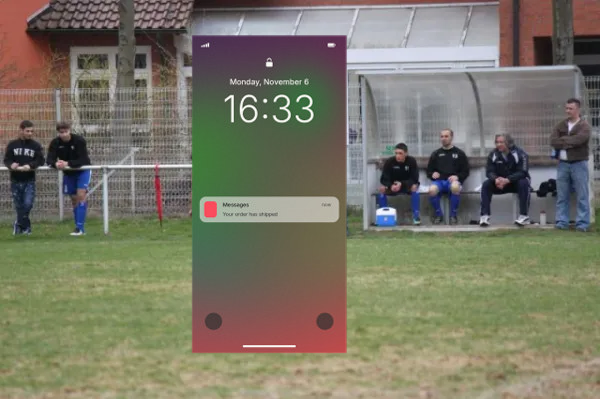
16:33
